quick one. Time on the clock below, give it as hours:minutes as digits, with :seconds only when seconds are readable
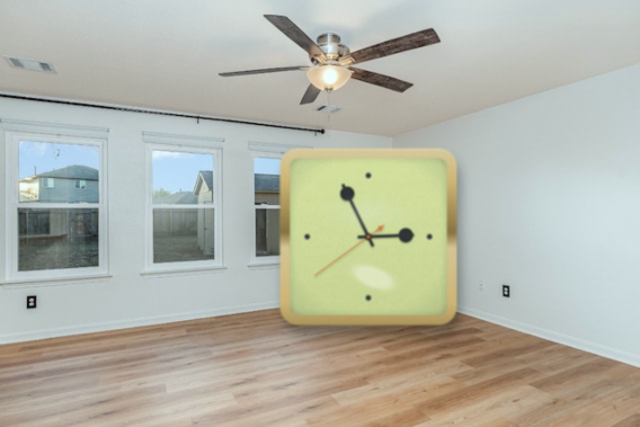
2:55:39
